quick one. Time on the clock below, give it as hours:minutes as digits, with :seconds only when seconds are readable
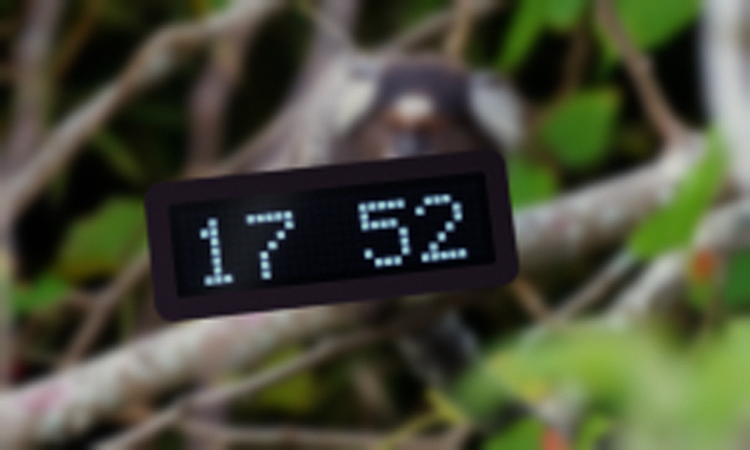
17:52
